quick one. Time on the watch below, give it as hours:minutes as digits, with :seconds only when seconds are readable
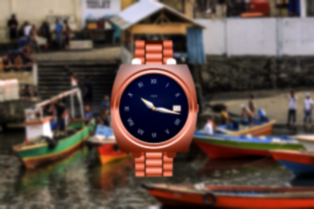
10:17
